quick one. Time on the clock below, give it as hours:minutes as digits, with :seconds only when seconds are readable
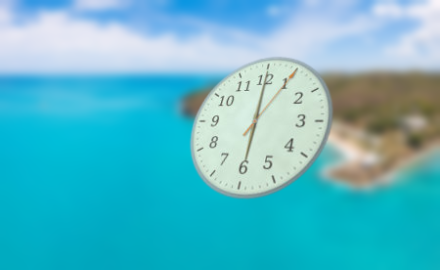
6:00:05
